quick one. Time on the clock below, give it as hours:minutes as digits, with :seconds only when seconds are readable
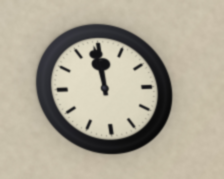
11:59
